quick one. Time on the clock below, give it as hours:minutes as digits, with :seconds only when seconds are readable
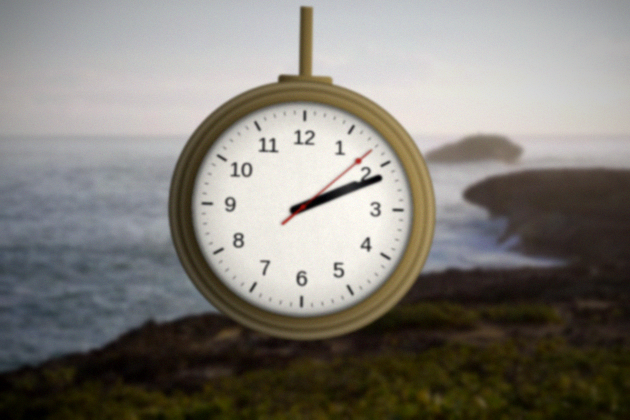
2:11:08
